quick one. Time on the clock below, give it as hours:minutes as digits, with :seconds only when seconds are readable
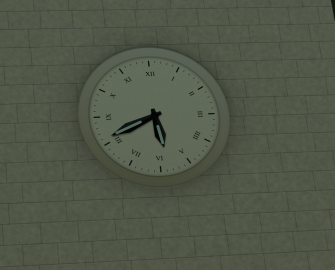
5:41
